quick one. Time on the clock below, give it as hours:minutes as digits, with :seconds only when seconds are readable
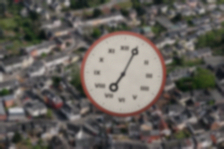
7:04
